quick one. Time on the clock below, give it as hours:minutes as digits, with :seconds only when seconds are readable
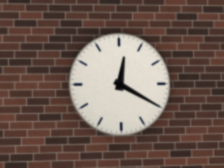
12:20
